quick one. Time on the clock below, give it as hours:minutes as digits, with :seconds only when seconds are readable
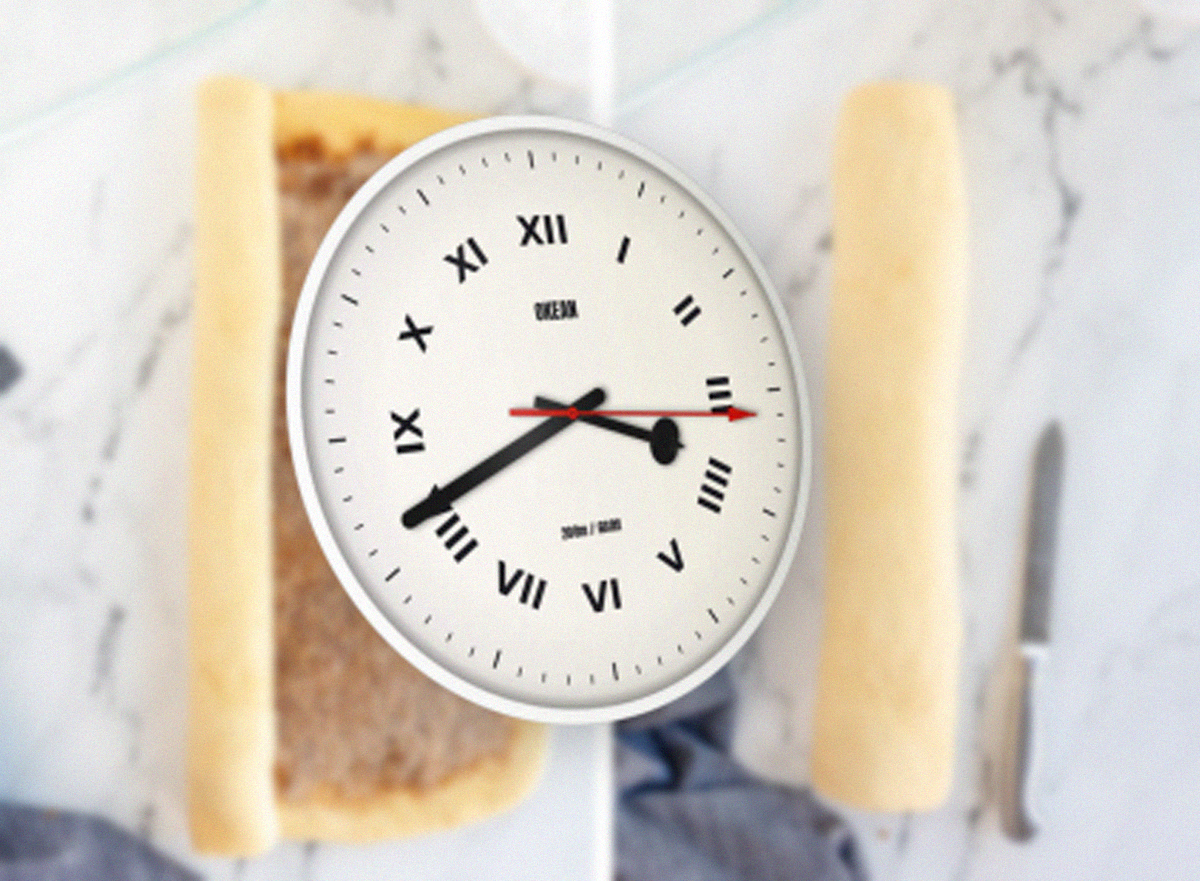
3:41:16
